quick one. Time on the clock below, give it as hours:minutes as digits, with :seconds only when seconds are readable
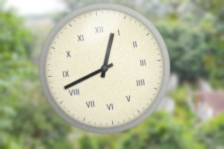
12:42
